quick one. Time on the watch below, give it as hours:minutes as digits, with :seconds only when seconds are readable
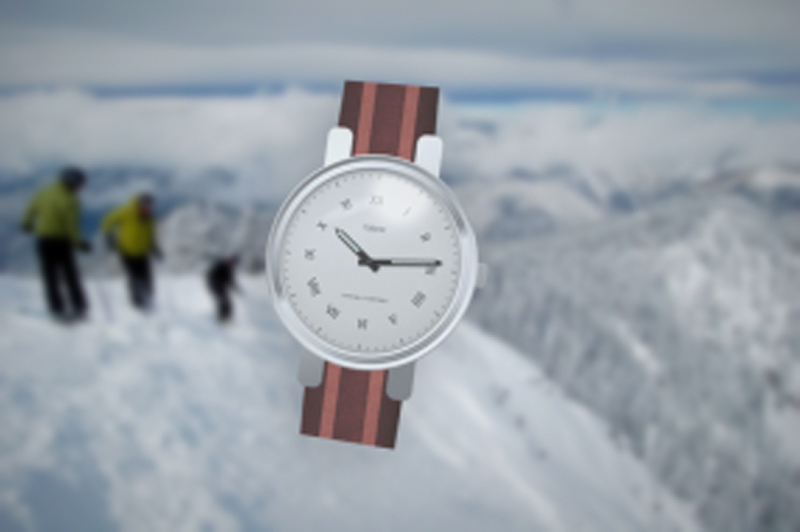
10:14
